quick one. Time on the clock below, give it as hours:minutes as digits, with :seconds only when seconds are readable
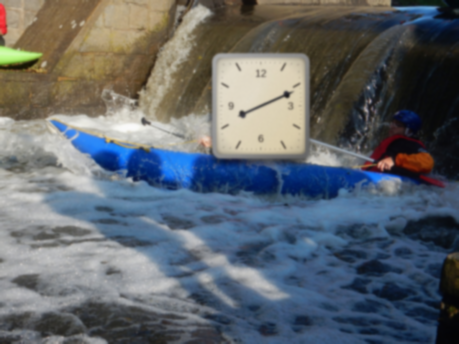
8:11
